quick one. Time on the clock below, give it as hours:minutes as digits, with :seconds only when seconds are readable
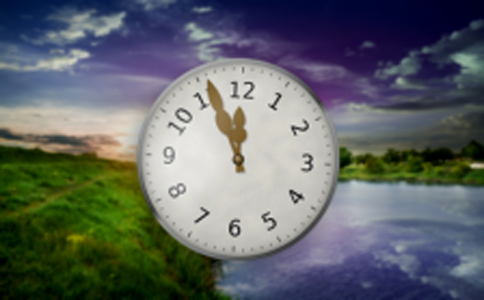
11:56
